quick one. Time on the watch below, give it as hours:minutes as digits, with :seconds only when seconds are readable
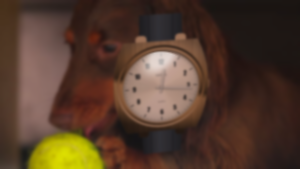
12:16
